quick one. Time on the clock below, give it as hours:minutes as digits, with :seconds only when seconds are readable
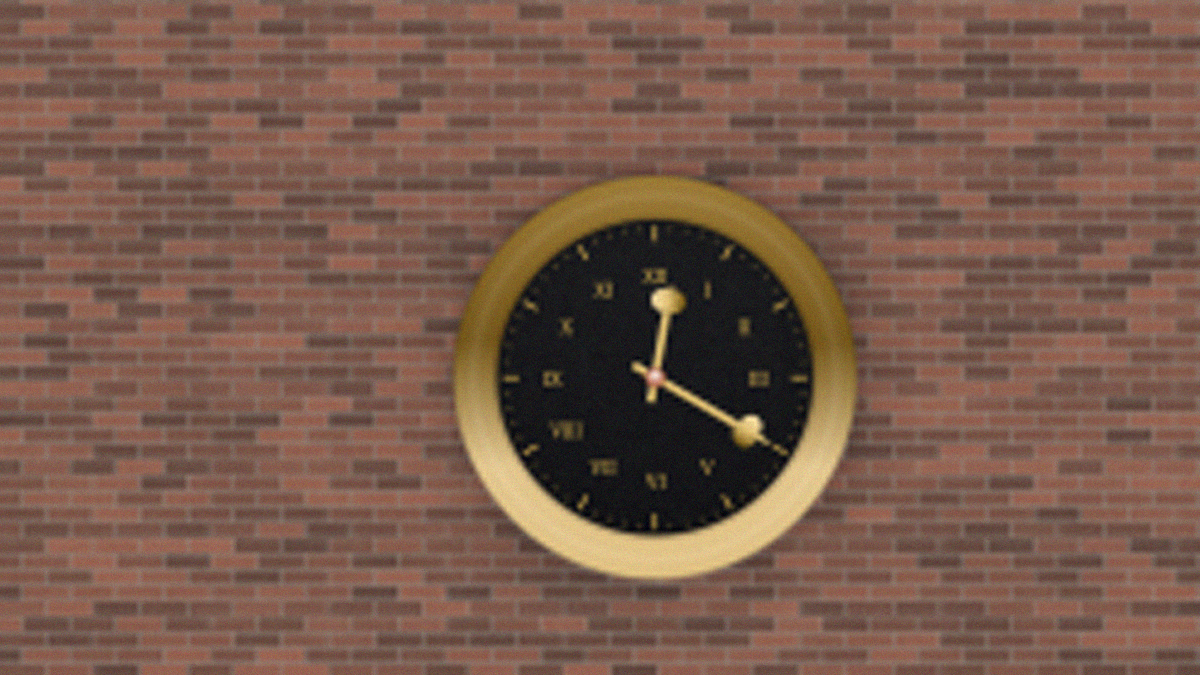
12:20
